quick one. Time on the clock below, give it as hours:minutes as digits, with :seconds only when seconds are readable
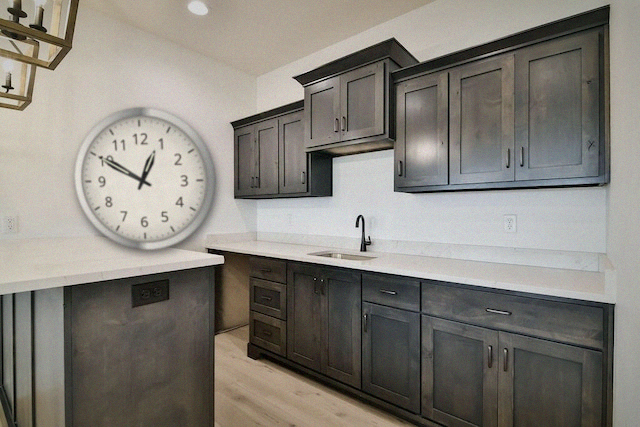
12:50
